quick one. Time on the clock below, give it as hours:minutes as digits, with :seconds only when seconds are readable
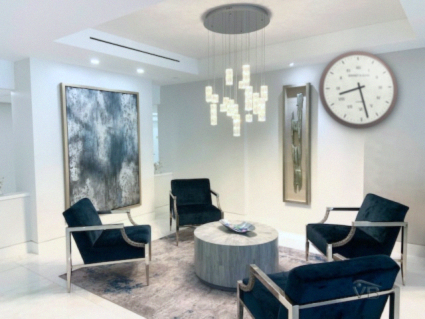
8:28
